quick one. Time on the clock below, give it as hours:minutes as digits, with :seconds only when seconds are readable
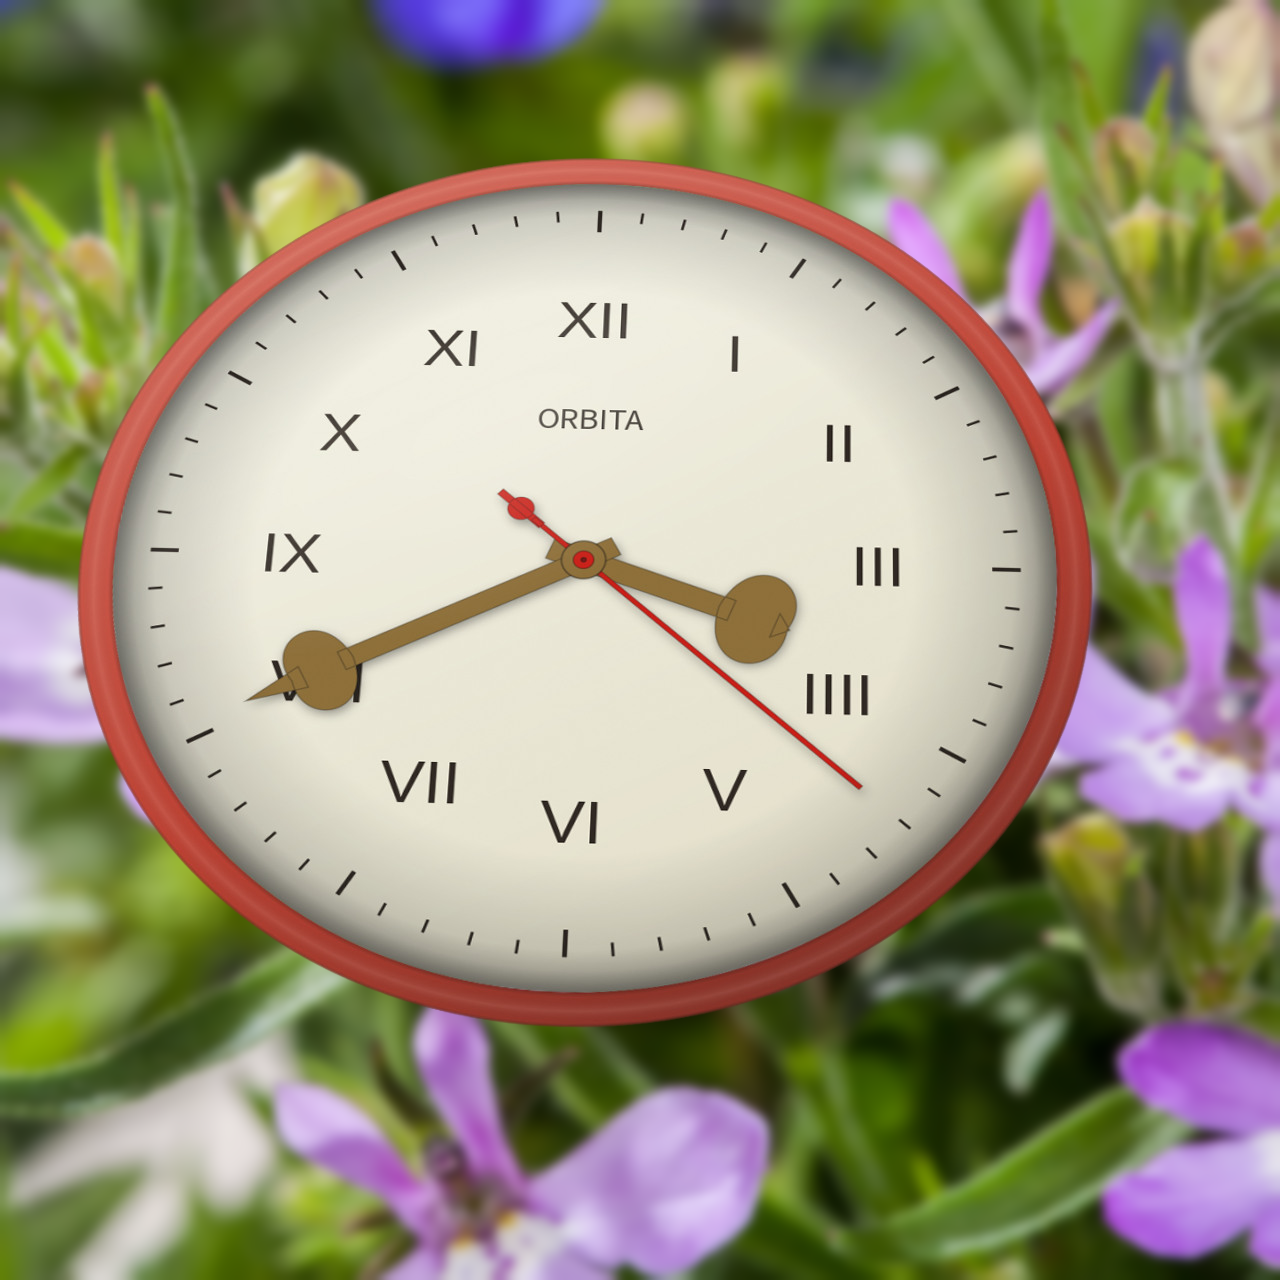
3:40:22
